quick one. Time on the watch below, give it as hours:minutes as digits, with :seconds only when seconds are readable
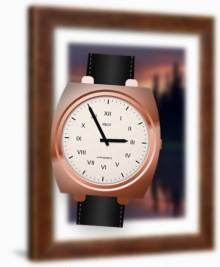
2:55
